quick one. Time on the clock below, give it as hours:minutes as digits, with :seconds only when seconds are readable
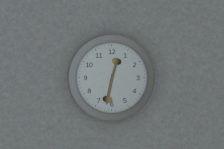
12:32
